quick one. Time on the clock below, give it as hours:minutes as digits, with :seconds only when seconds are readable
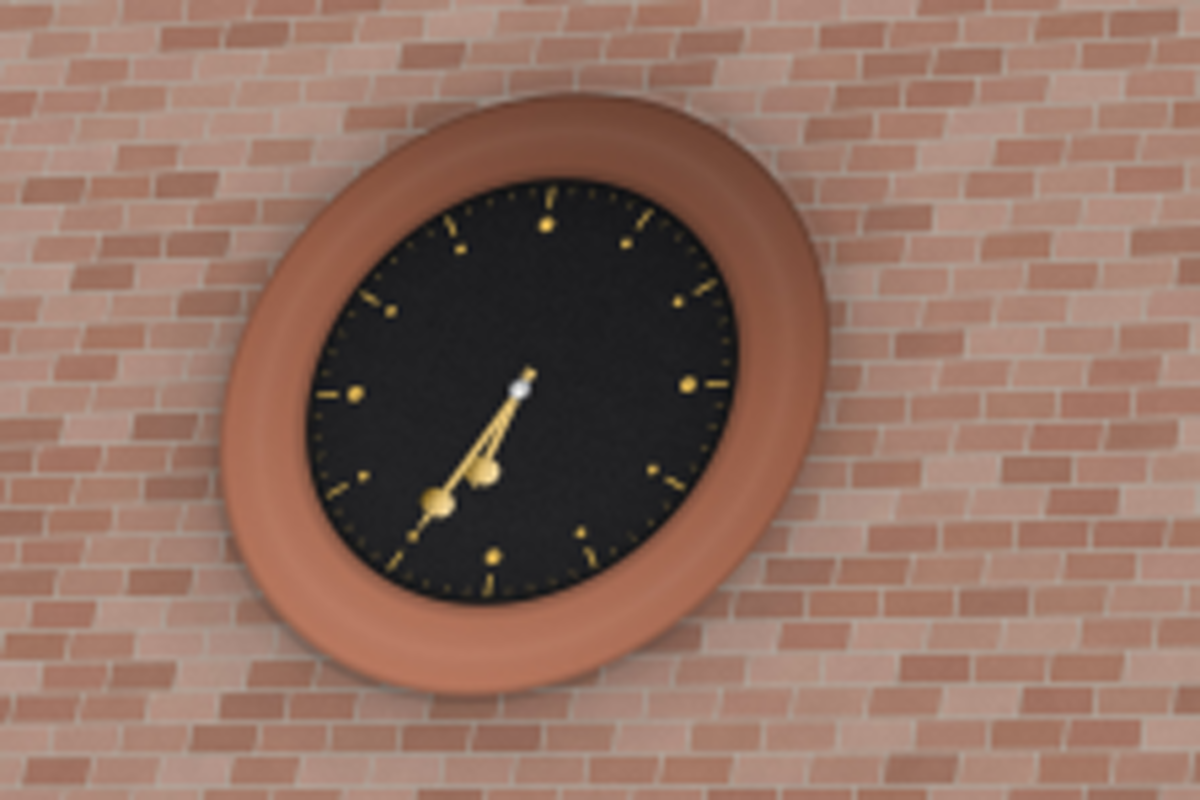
6:35
